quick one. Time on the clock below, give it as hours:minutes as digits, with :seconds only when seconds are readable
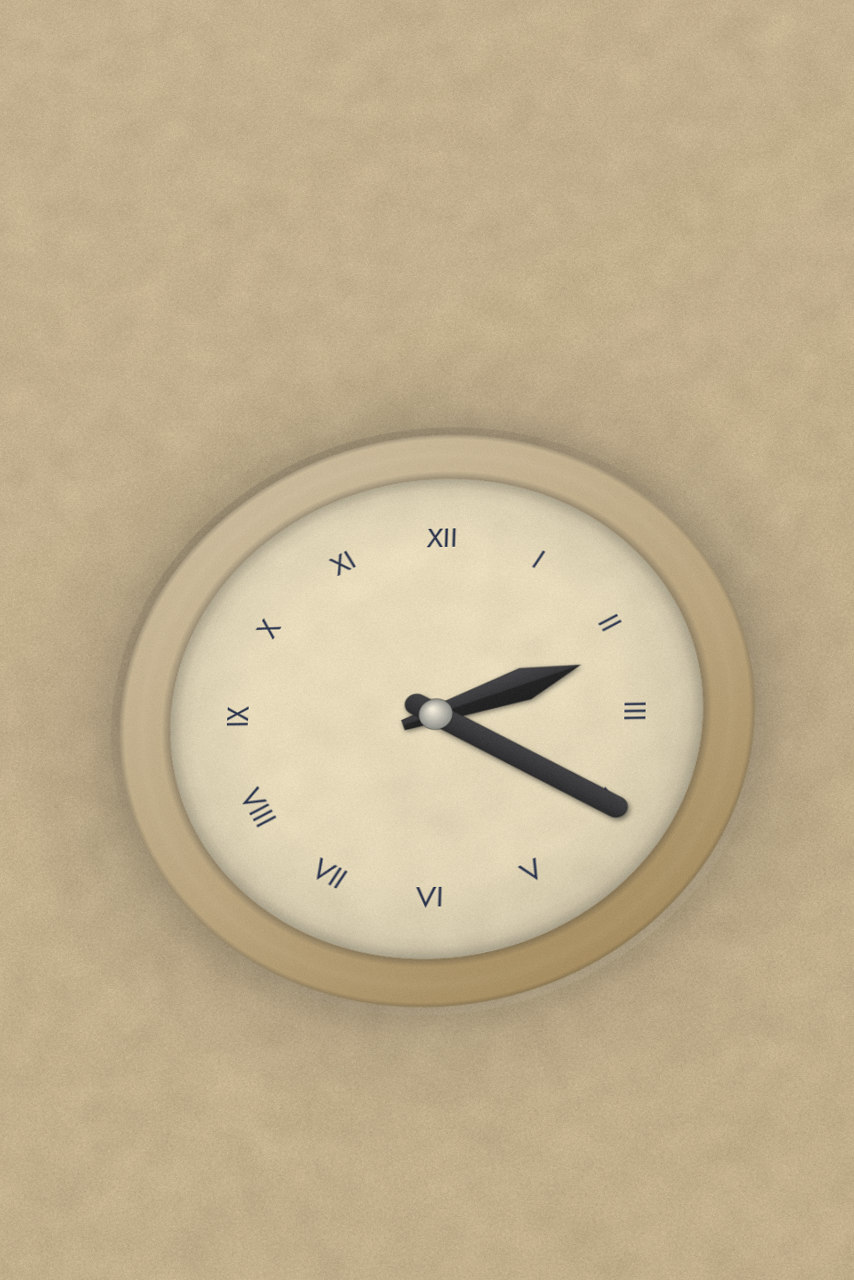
2:20
